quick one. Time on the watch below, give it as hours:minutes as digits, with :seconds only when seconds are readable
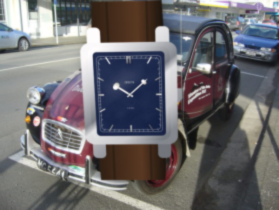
10:08
